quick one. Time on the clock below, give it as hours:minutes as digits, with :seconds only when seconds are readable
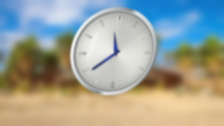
11:39
